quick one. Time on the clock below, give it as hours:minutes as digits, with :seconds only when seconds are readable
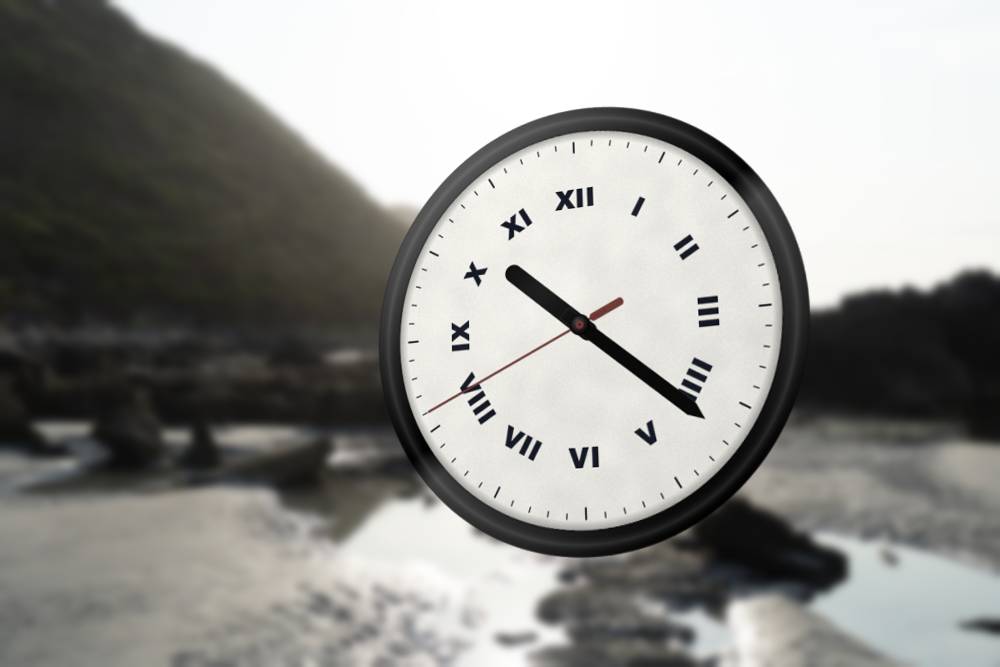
10:21:41
